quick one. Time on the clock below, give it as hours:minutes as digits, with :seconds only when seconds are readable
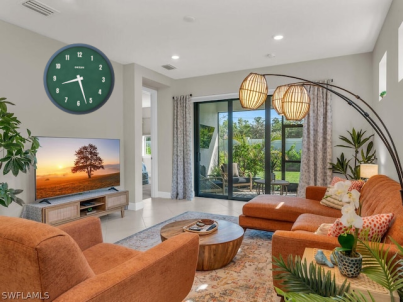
8:27
